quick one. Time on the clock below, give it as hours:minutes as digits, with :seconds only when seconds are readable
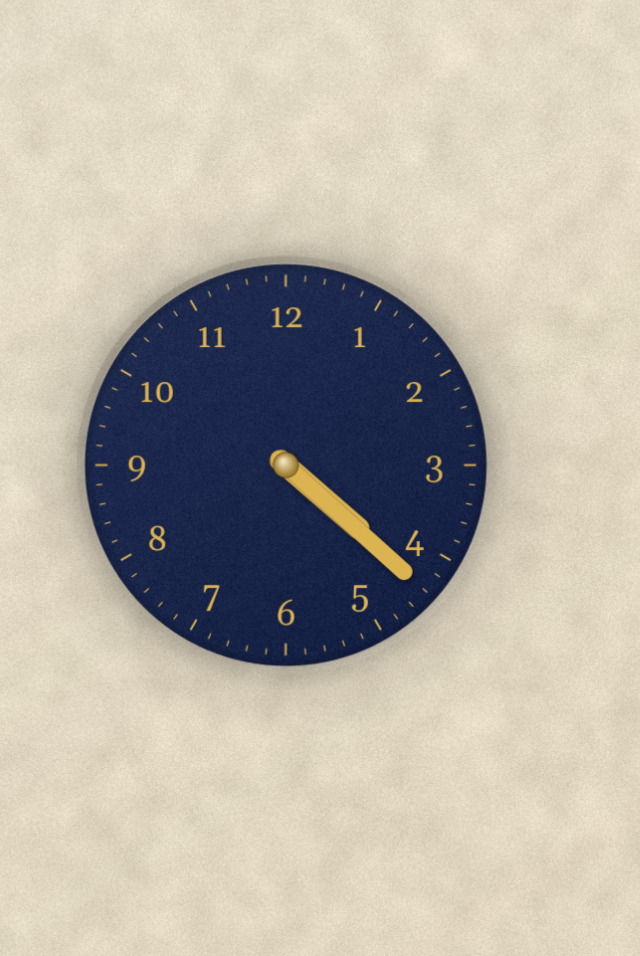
4:22
